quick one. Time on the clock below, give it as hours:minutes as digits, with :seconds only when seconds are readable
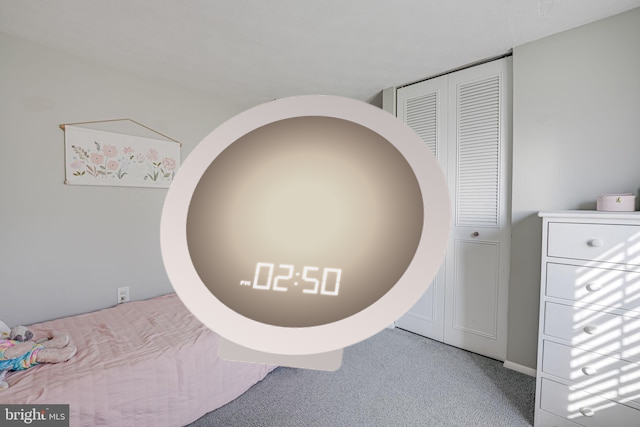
2:50
